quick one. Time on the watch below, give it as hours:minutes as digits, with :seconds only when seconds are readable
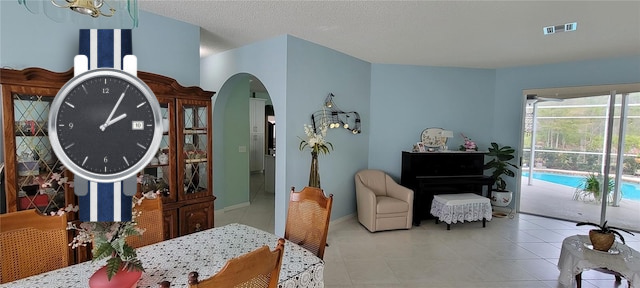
2:05
